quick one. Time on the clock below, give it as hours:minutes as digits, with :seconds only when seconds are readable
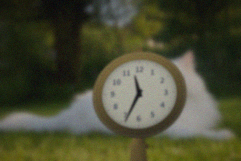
11:34
